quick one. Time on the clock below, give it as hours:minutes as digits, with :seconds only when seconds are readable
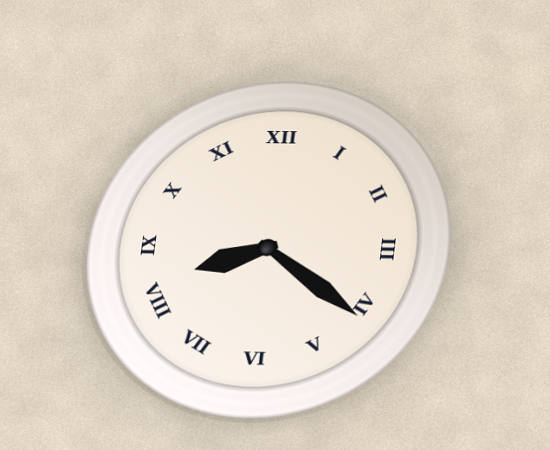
8:21
